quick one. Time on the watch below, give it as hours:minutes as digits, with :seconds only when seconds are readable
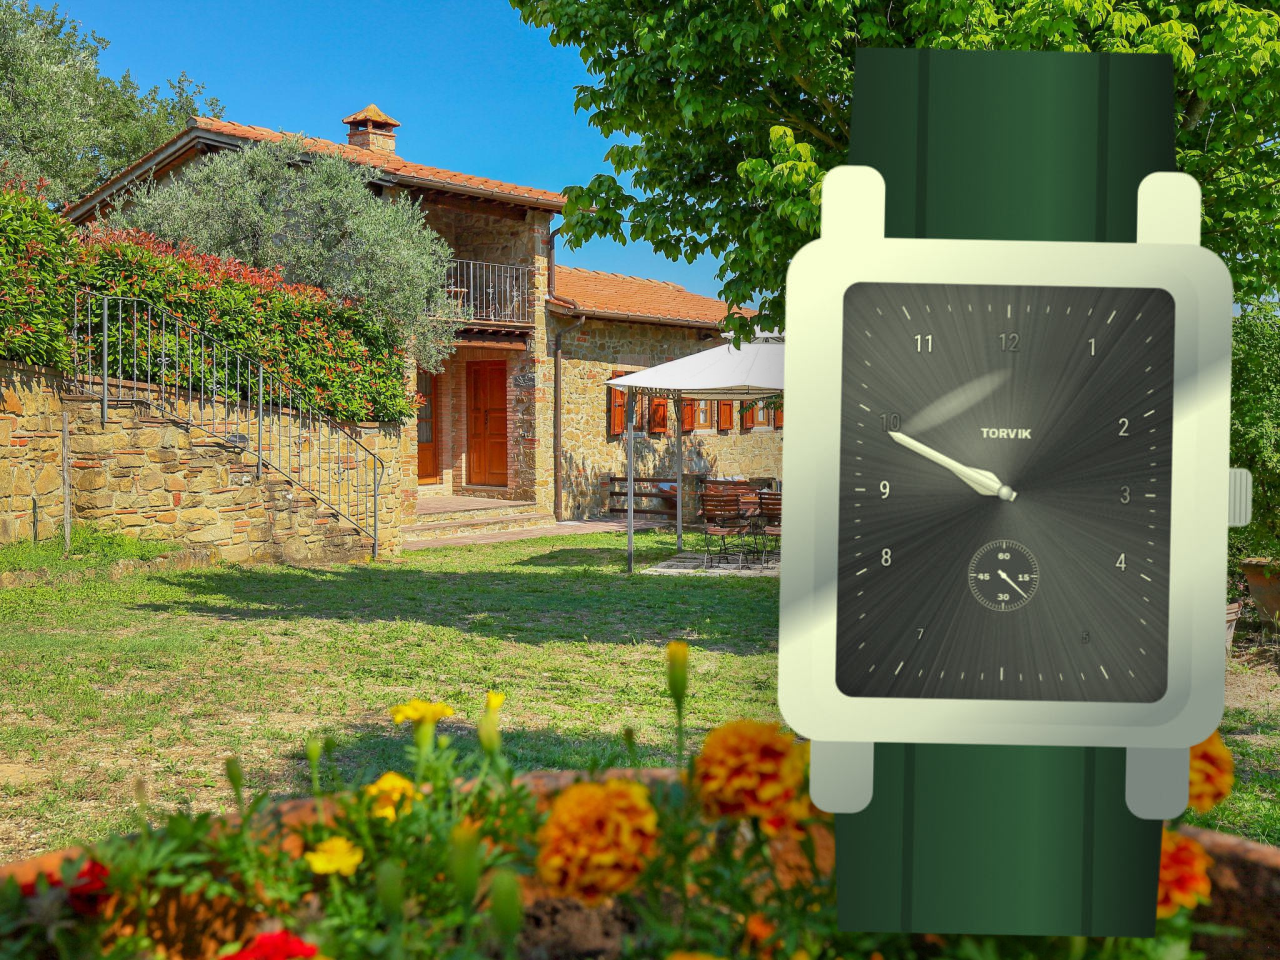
9:49:22
